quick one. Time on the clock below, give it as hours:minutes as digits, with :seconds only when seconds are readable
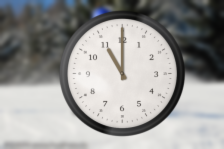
11:00
